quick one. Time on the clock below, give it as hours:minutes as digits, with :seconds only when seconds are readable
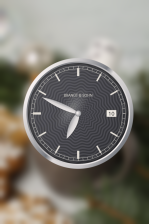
6:49
